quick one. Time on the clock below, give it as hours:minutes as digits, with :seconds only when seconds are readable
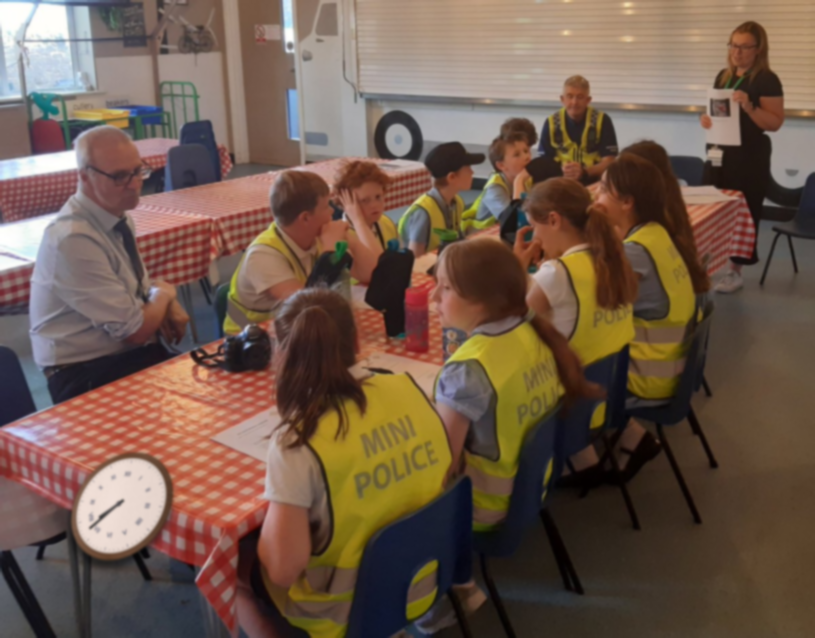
7:37
